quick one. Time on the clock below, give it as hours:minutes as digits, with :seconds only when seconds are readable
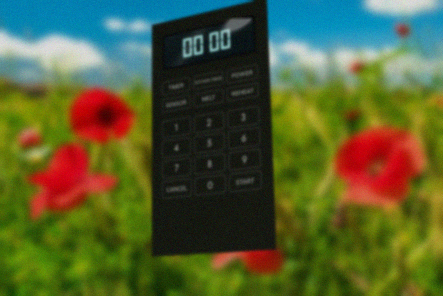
0:00
